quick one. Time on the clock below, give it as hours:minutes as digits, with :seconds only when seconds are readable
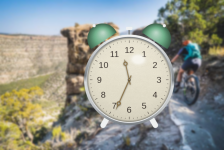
11:34
